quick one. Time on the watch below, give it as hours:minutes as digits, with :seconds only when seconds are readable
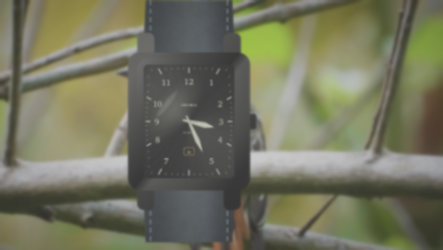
3:26
